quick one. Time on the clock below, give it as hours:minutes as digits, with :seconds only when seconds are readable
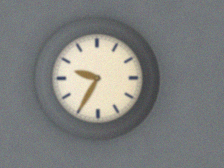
9:35
